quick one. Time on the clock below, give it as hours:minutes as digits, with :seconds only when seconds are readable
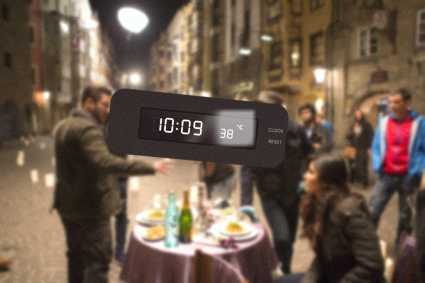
10:09
